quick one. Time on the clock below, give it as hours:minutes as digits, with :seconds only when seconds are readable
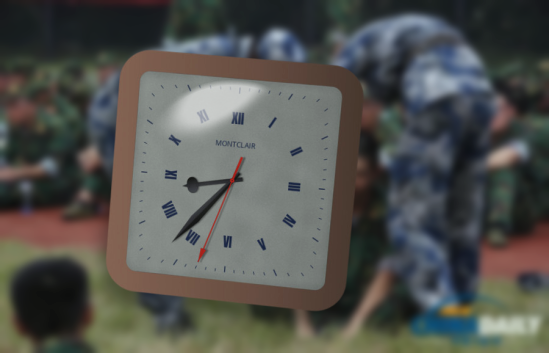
8:36:33
